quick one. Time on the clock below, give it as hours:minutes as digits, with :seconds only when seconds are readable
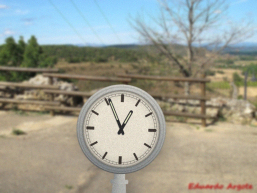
12:56
